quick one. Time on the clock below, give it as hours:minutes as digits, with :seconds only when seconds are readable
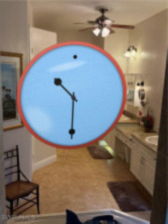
10:30
